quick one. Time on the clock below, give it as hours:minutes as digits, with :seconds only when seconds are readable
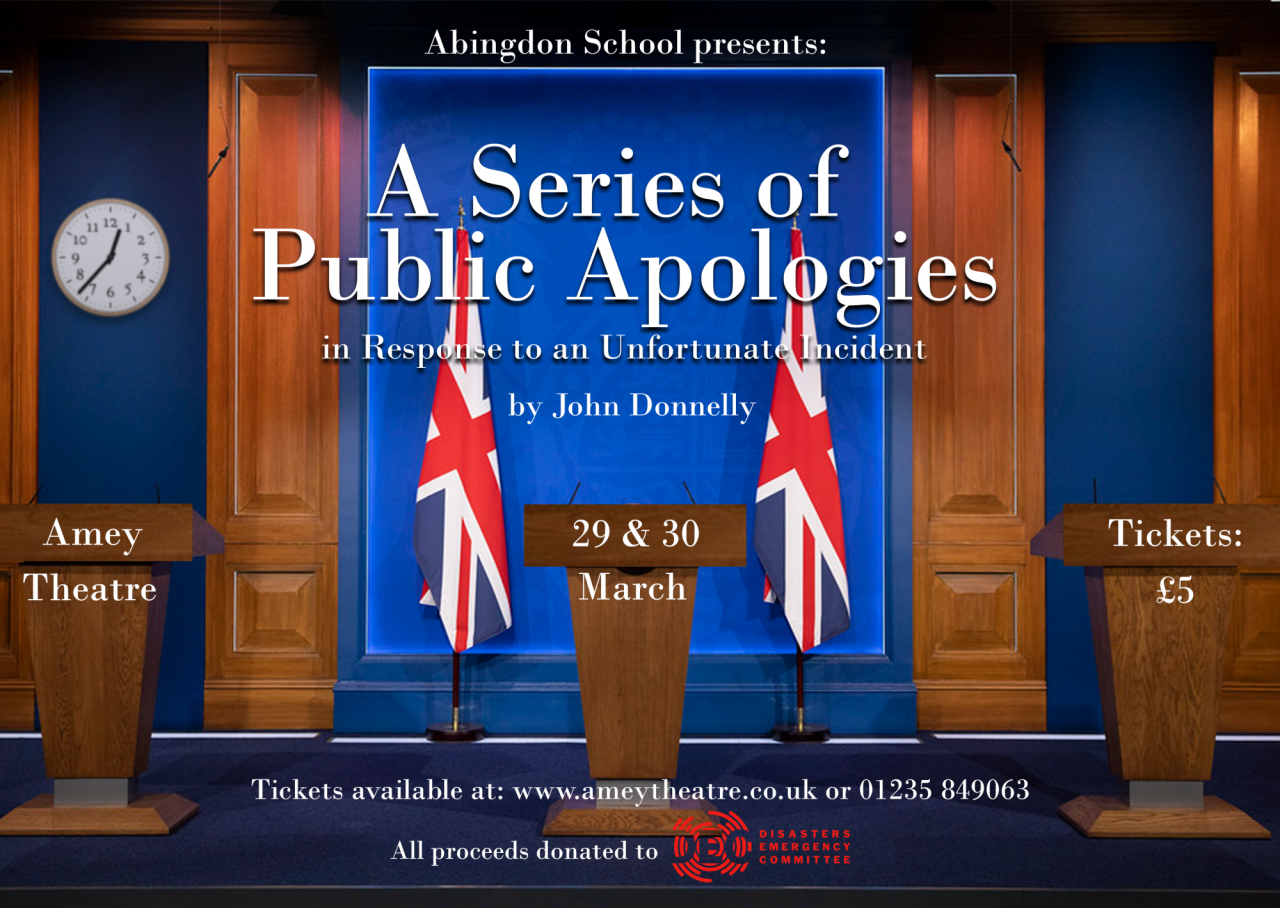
12:37
